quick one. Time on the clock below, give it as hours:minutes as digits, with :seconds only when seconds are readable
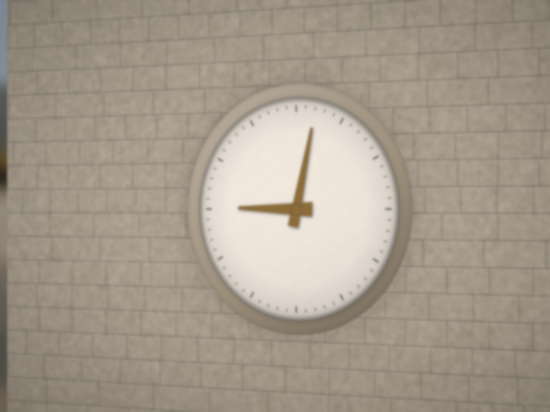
9:02
